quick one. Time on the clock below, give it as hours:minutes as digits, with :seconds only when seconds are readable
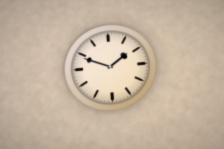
1:49
